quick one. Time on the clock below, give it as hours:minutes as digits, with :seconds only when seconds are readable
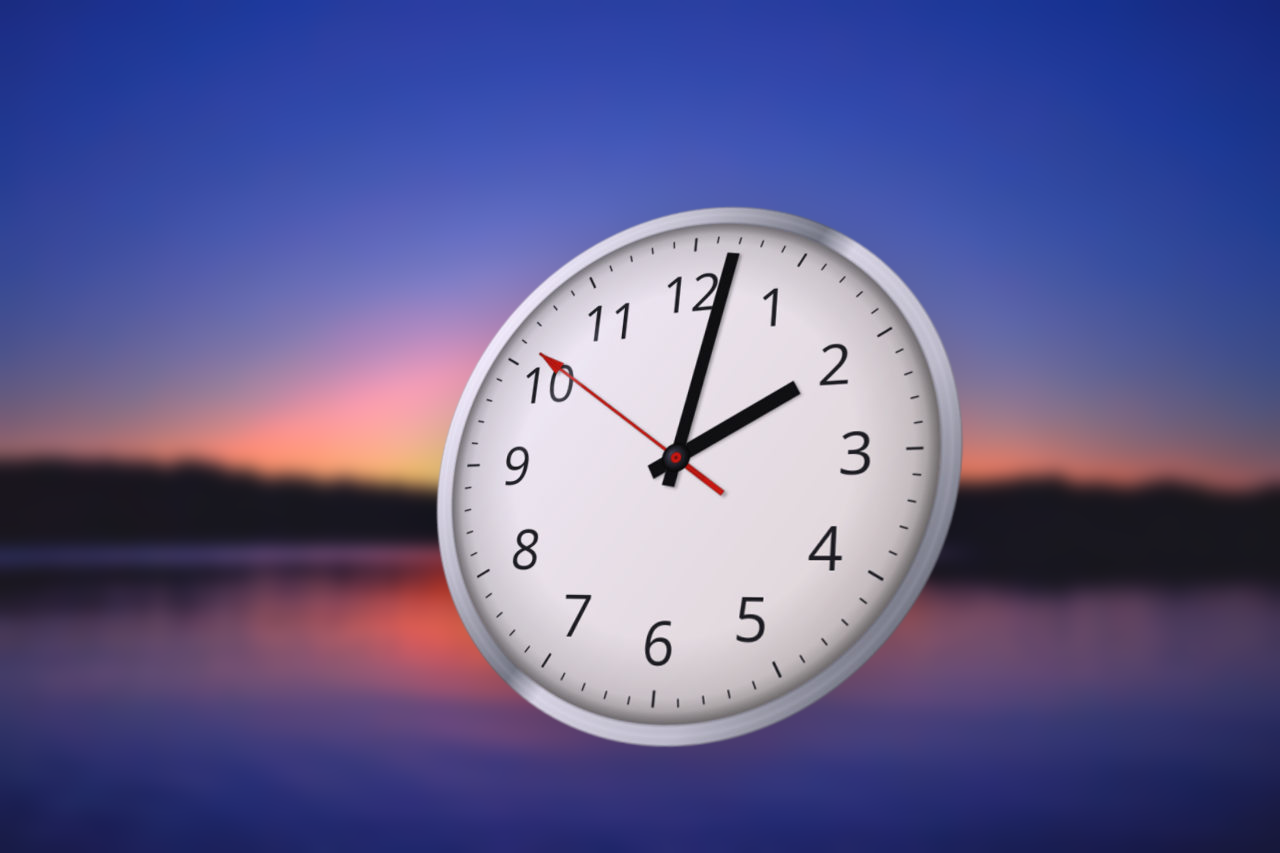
2:01:51
